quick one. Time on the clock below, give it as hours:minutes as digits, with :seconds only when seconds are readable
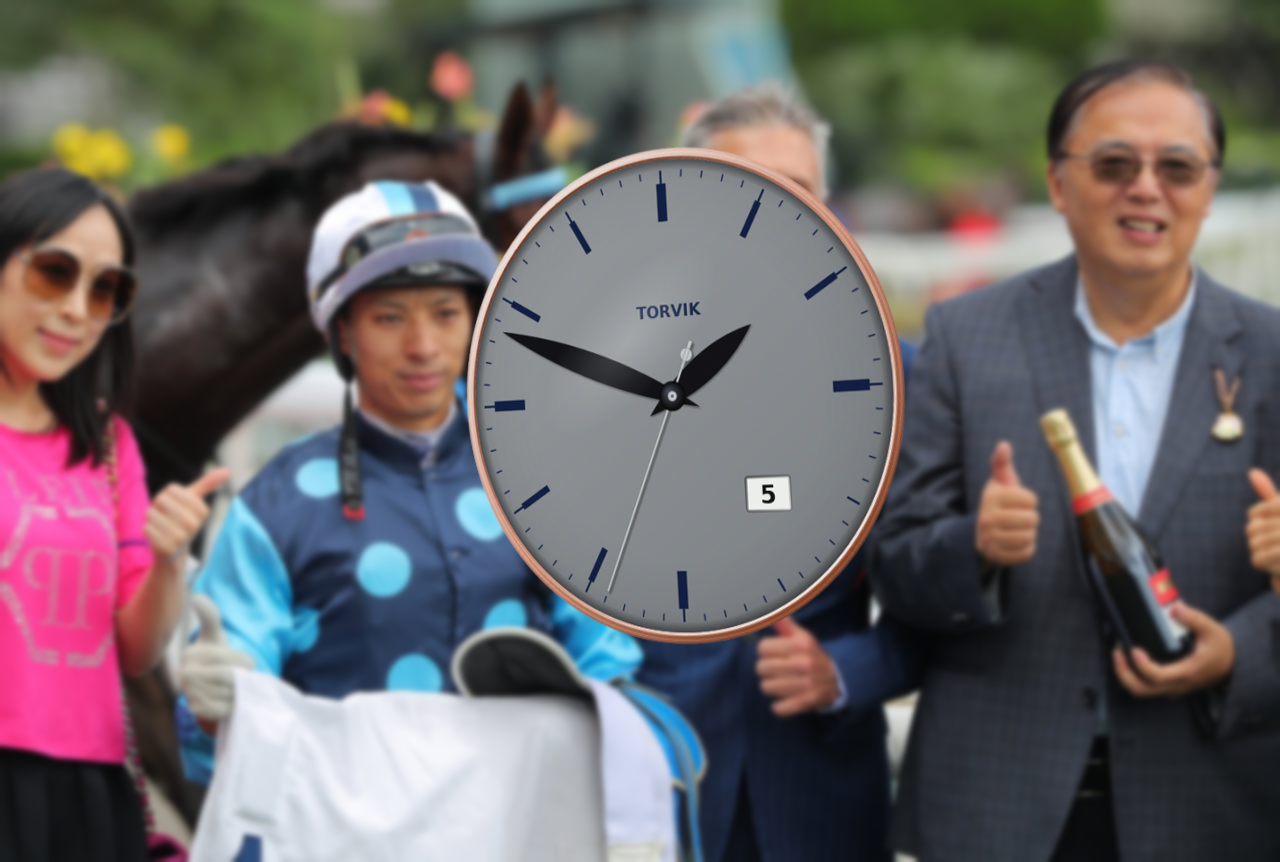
1:48:34
